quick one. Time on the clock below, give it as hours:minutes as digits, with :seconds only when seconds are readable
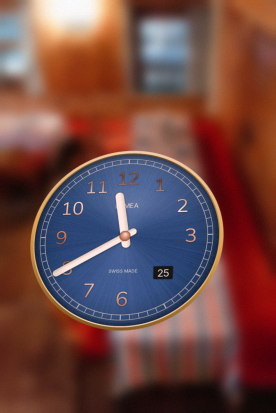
11:40
